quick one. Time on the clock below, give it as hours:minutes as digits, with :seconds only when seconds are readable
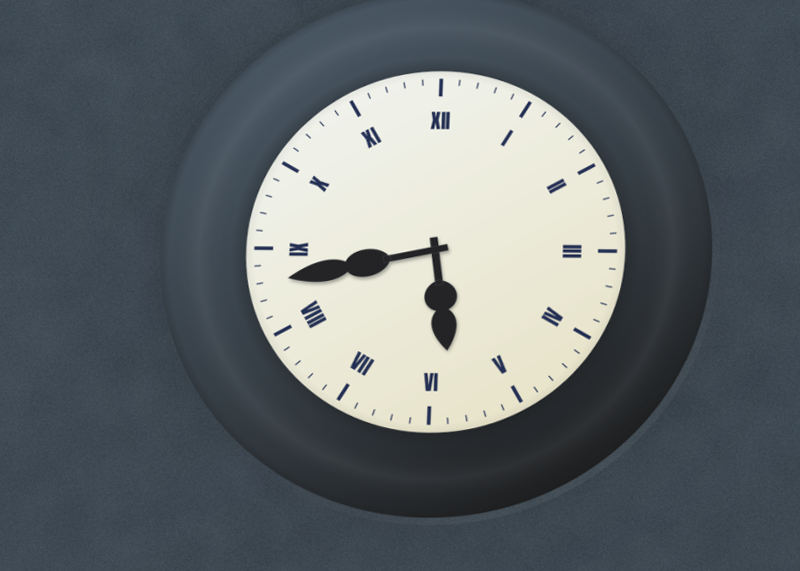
5:43
